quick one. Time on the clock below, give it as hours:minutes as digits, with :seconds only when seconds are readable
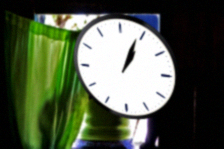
1:04
